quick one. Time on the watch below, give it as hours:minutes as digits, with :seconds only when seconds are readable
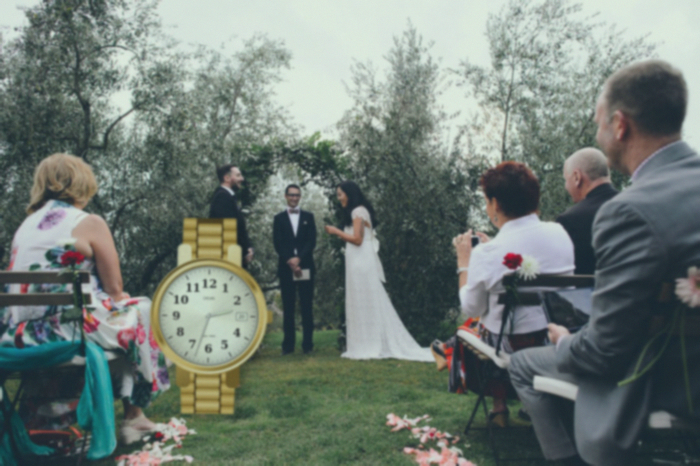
2:33
